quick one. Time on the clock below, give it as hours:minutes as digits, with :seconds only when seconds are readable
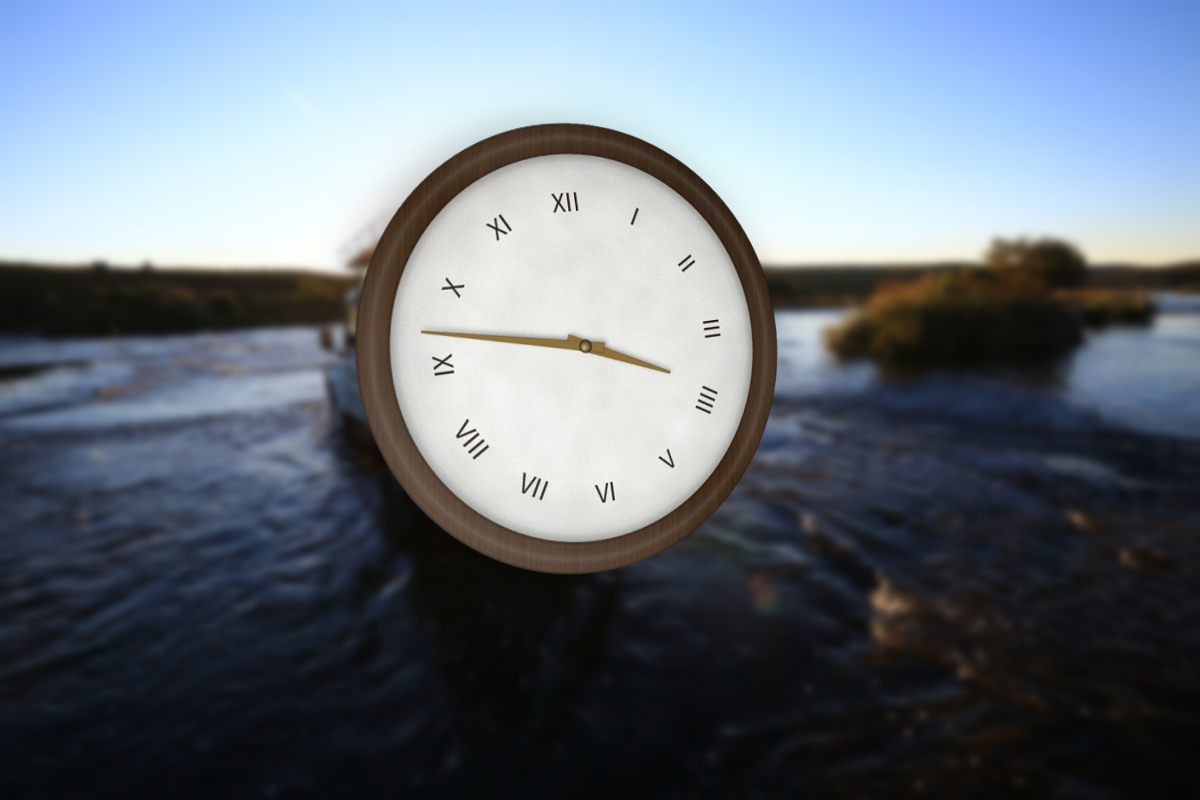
3:47
